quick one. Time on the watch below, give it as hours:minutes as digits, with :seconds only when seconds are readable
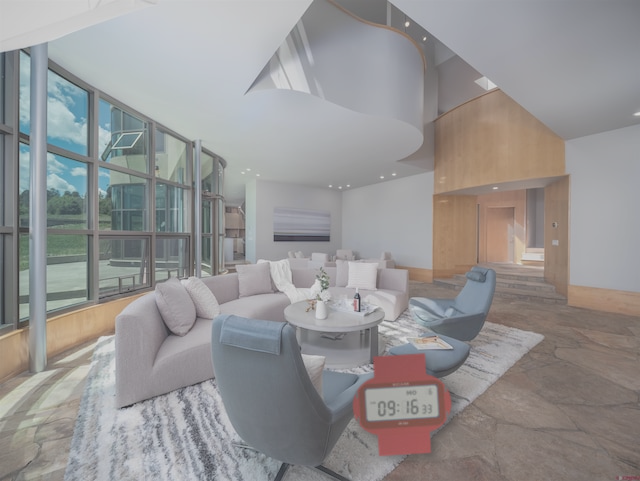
9:16
